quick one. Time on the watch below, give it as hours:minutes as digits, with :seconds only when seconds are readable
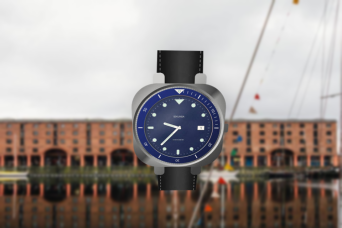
9:37
